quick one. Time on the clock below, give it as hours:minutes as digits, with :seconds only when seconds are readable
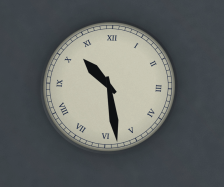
10:28
